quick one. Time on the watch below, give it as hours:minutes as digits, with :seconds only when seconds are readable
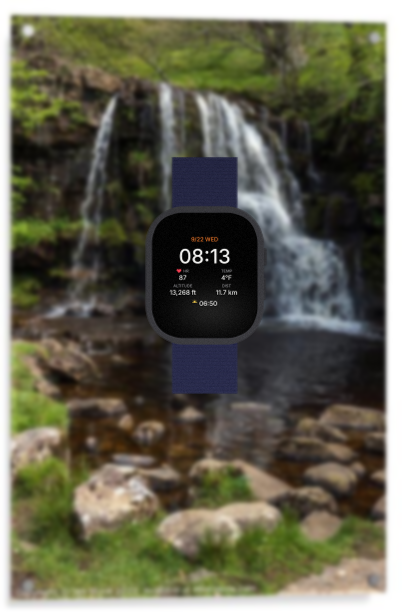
8:13
